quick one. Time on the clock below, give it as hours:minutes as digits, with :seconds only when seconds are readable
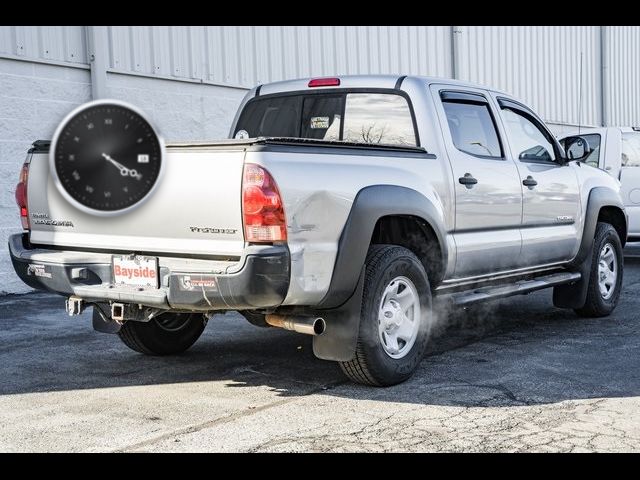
4:20
